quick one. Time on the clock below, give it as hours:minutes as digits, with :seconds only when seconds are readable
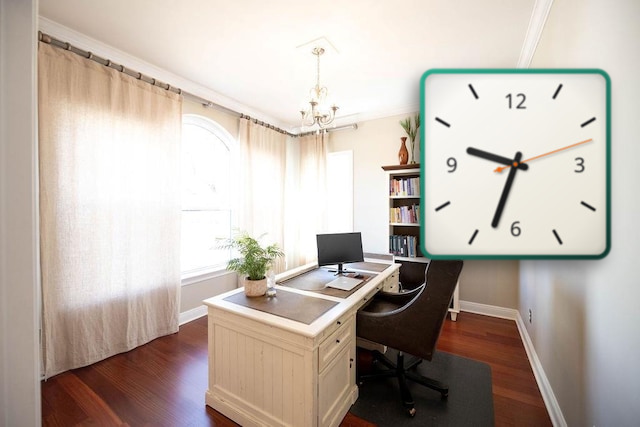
9:33:12
